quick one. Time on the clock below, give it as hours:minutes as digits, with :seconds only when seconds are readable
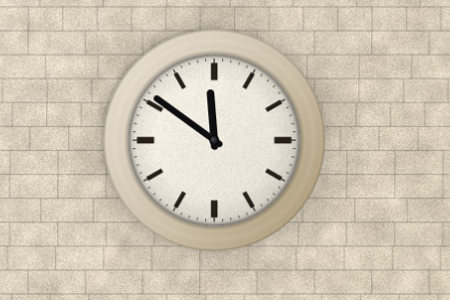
11:51
